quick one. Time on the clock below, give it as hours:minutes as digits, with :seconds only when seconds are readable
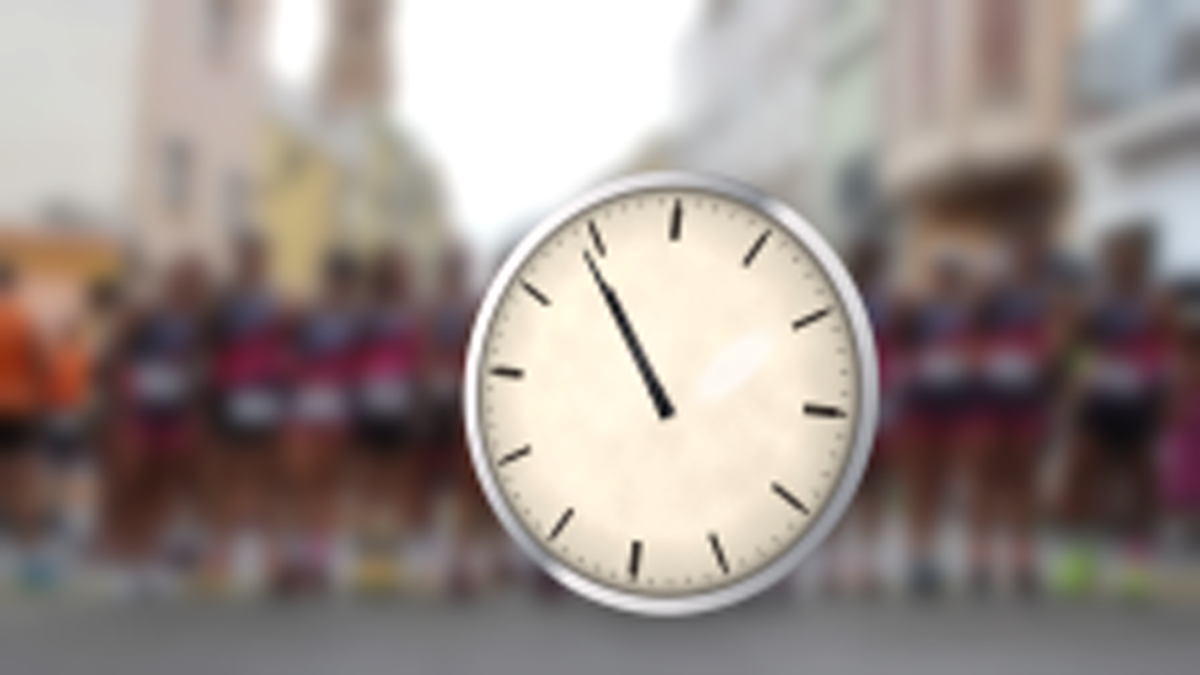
10:54
